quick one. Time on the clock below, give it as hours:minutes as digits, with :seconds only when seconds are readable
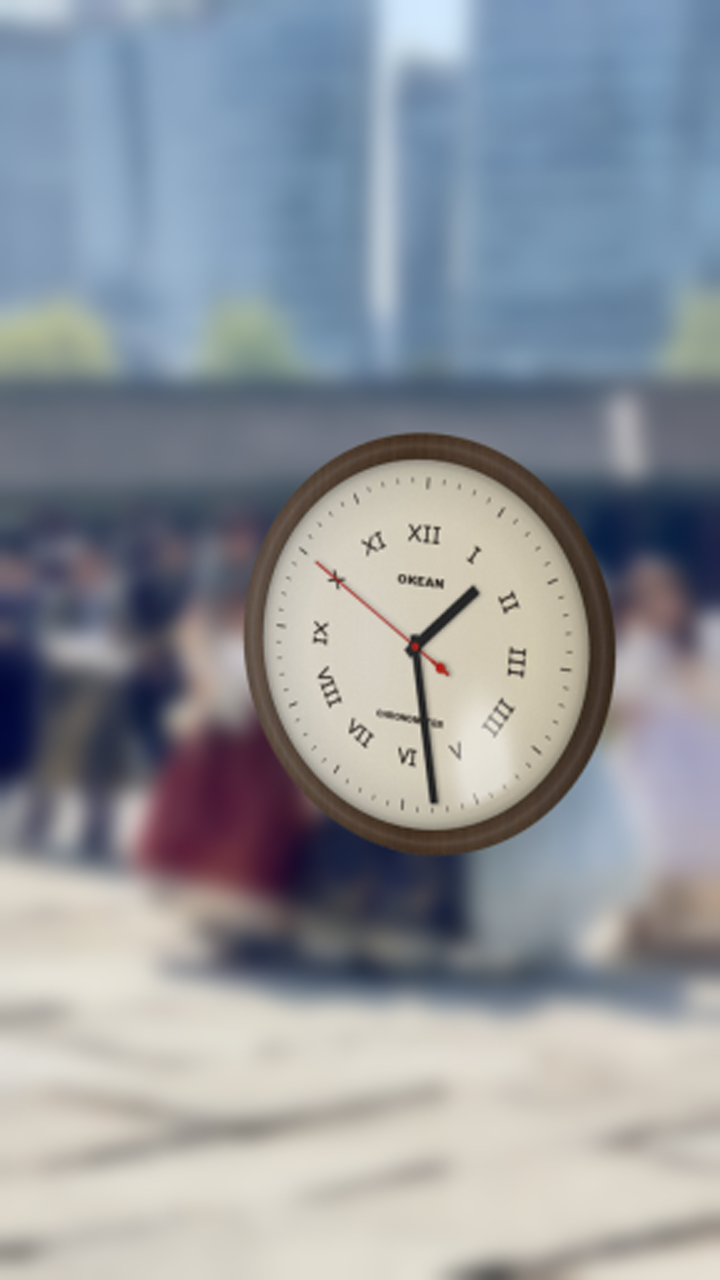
1:27:50
